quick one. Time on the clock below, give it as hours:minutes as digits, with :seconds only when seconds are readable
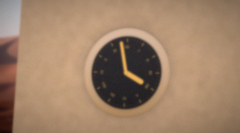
3:58
